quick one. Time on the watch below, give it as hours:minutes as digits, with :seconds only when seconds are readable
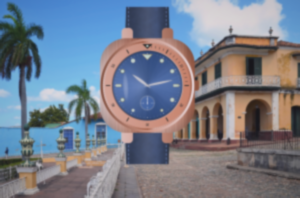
10:13
